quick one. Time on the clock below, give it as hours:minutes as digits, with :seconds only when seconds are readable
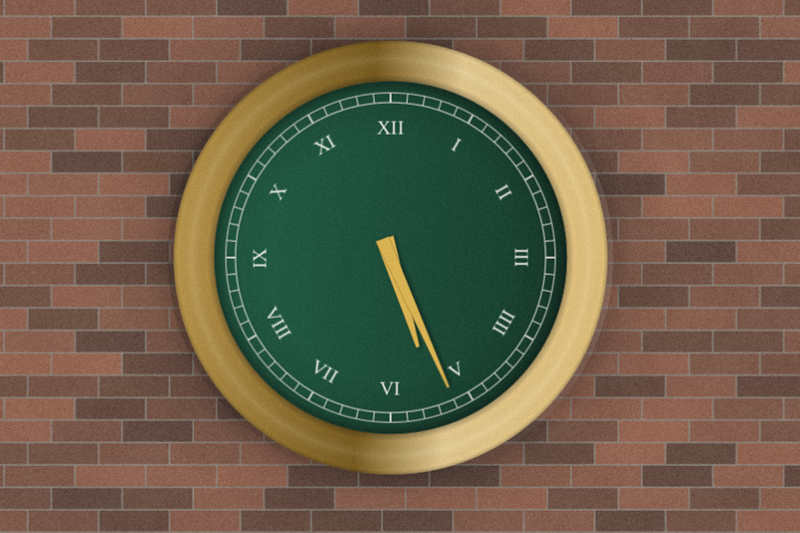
5:26
